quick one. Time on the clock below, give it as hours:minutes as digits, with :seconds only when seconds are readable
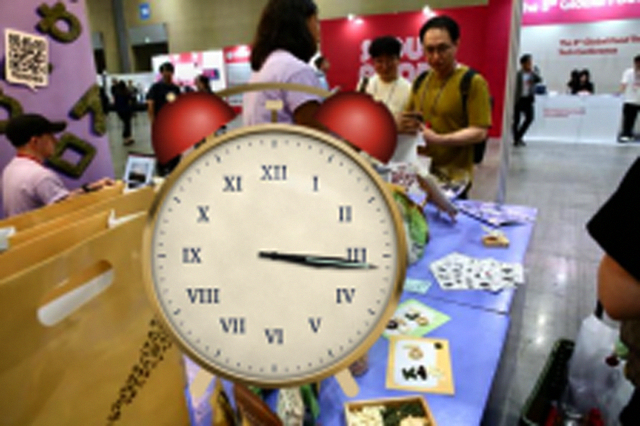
3:16
